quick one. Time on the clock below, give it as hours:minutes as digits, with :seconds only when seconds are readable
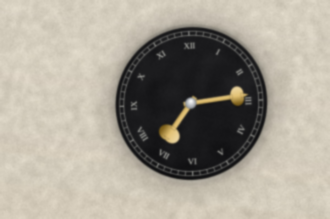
7:14
